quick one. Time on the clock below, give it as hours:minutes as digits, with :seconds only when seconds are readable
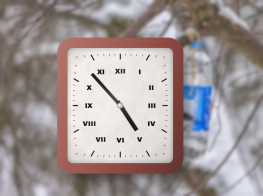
4:53
